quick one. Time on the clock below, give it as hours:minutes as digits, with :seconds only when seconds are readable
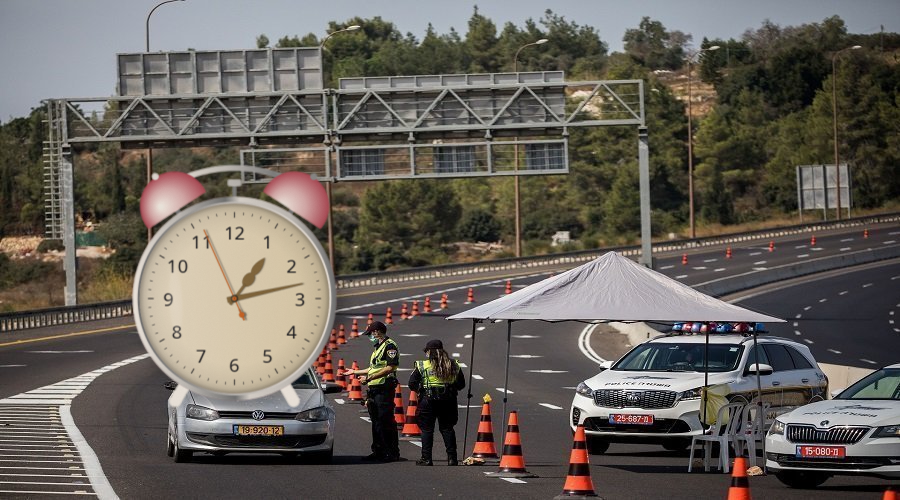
1:12:56
